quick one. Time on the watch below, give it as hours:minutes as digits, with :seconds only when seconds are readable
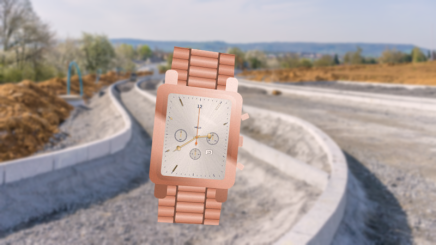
2:39
